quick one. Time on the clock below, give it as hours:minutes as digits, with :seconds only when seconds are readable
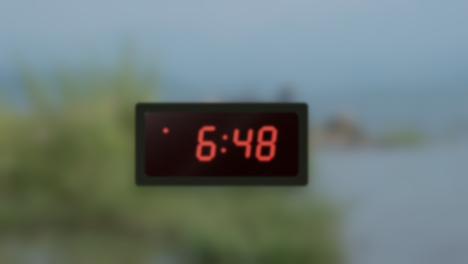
6:48
